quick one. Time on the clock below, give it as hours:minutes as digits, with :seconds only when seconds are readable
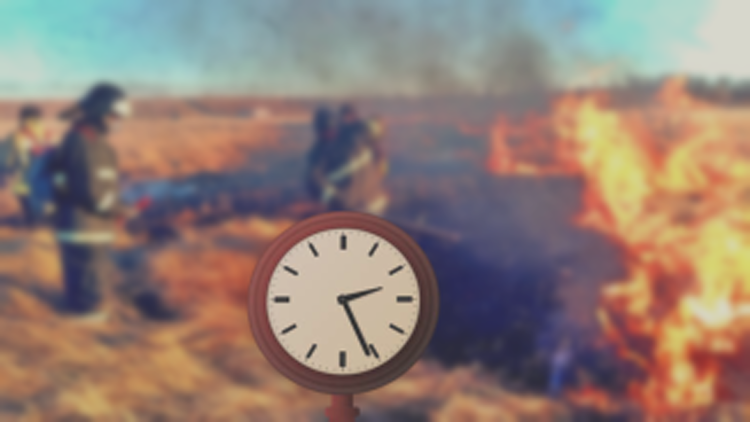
2:26
